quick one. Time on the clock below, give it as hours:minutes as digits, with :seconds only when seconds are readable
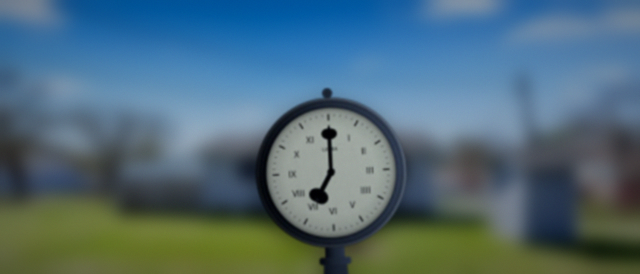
7:00
